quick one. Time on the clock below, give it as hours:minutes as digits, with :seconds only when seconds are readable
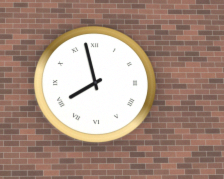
7:58
